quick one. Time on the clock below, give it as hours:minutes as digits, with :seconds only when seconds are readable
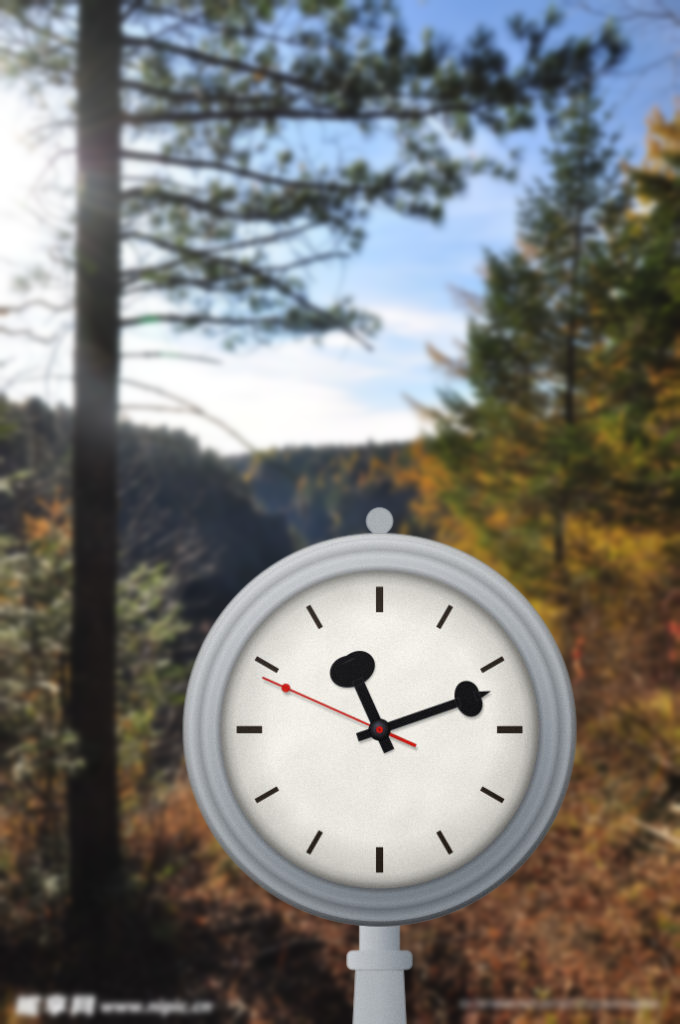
11:11:49
